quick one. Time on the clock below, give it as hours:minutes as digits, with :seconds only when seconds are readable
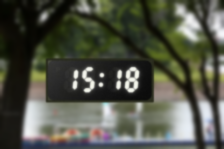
15:18
